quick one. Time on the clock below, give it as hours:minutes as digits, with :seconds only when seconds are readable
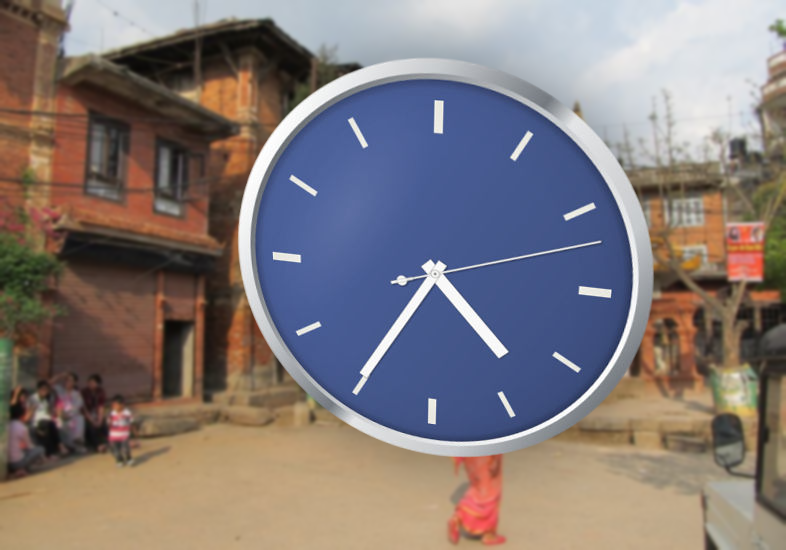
4:35:12
